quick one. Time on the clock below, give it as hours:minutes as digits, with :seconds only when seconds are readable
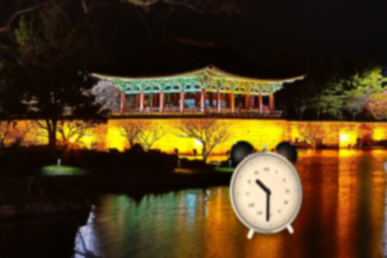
10:31
